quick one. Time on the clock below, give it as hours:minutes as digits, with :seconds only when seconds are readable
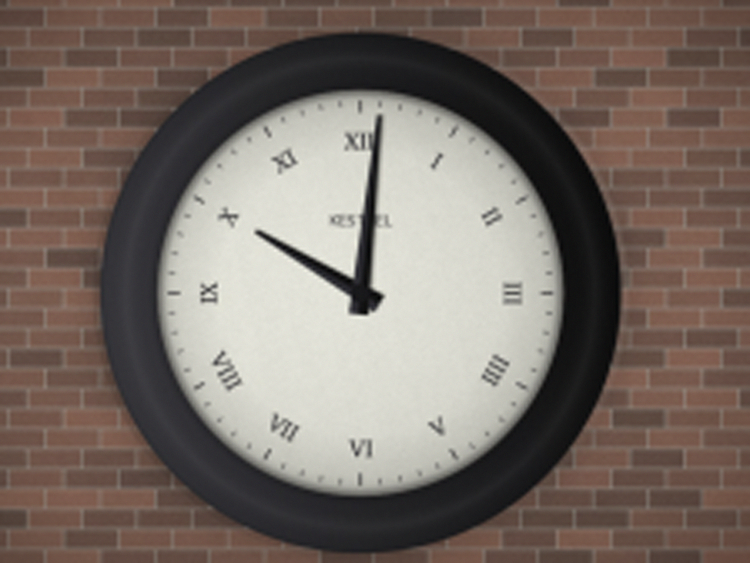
10:01
